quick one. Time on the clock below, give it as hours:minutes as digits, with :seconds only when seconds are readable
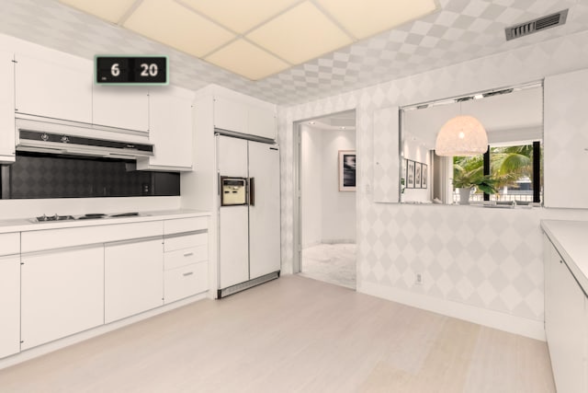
6:20
